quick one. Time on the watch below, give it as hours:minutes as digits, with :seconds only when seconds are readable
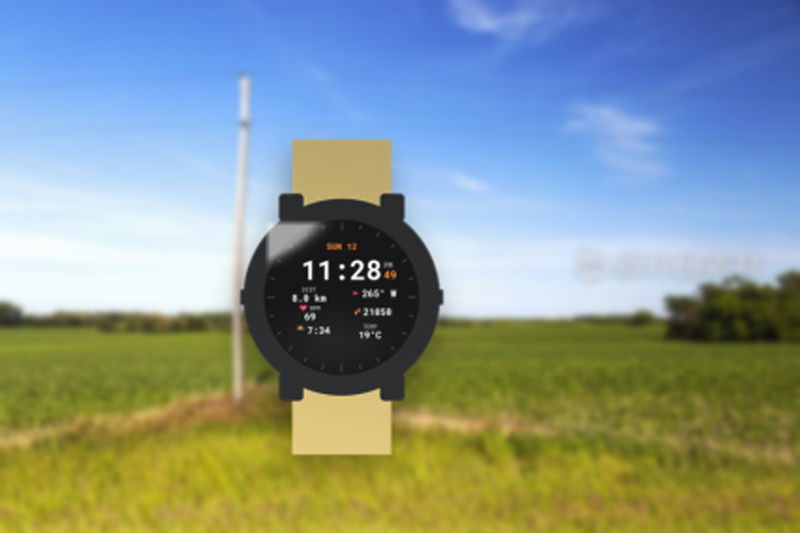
11:28
